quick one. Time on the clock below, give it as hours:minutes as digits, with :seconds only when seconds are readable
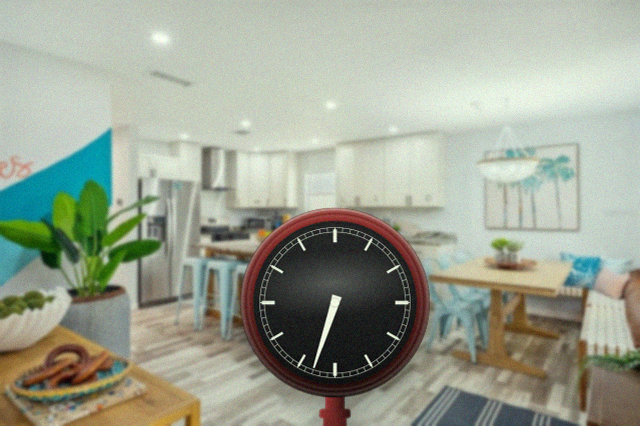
6:33
